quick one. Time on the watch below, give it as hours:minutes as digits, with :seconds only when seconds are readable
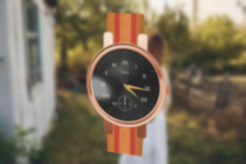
4:16
